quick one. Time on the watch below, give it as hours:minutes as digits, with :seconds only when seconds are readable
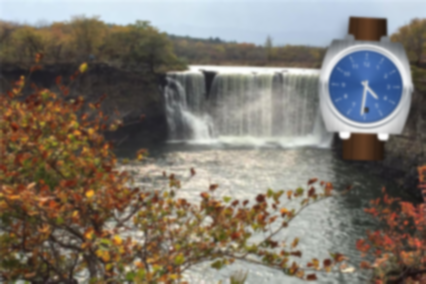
4:31
